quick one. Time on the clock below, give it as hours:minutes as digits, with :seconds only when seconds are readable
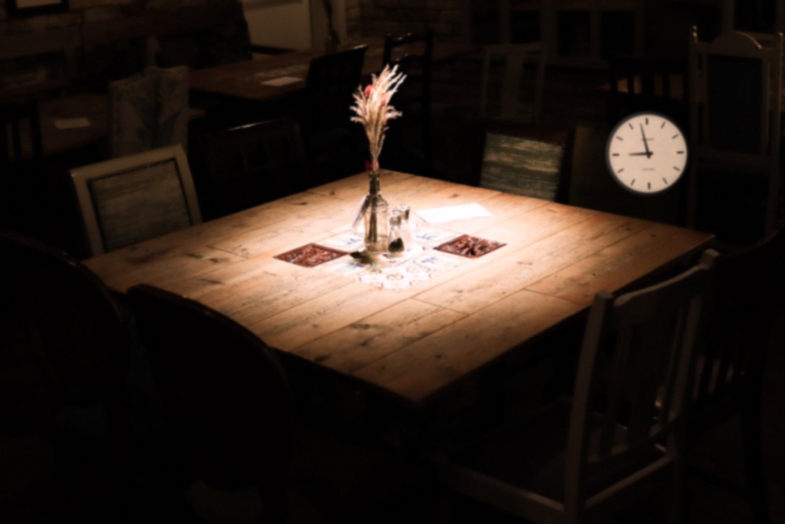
8:58
